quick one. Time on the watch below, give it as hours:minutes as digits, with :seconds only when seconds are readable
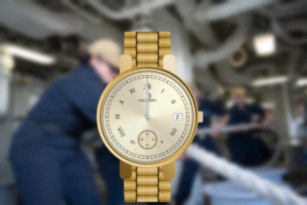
12:00
